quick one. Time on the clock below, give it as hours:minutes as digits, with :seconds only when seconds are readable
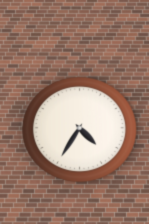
4:35
